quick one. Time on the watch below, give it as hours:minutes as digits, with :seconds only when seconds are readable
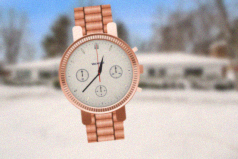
12:38
